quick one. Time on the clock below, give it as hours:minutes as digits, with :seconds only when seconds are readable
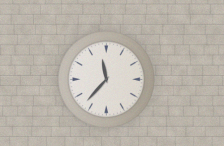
11:37
